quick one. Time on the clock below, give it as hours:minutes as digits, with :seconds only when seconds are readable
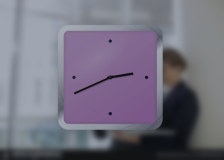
2:41
